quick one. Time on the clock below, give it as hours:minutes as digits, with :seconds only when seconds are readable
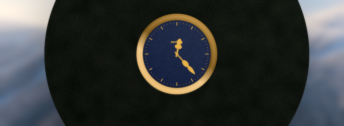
12:23
